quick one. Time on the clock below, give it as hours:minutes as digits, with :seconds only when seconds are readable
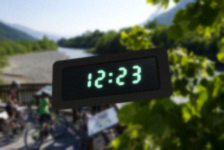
12:23
